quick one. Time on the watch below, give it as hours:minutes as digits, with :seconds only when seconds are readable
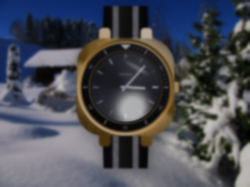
3:07
